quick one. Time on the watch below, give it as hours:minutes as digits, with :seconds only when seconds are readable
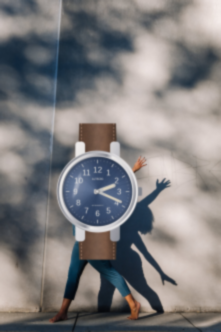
2:19
